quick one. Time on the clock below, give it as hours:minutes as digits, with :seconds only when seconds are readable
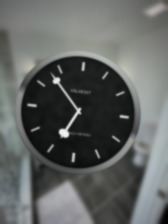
6:53
